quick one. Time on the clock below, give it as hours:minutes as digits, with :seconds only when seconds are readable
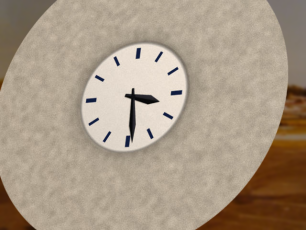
3:29
